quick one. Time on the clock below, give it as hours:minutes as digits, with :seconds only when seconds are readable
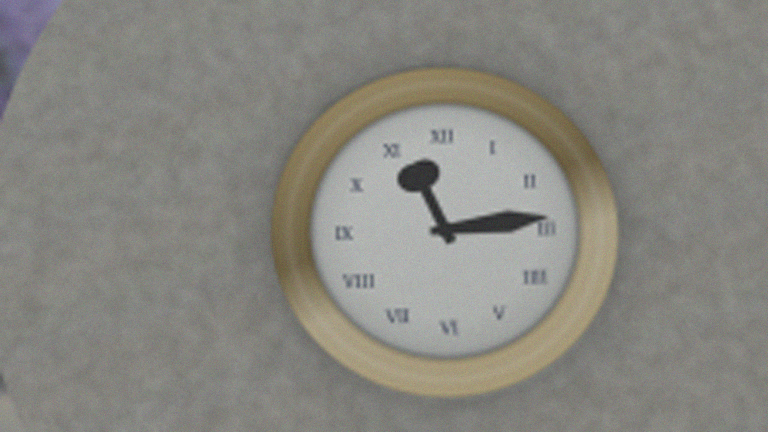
11:14
